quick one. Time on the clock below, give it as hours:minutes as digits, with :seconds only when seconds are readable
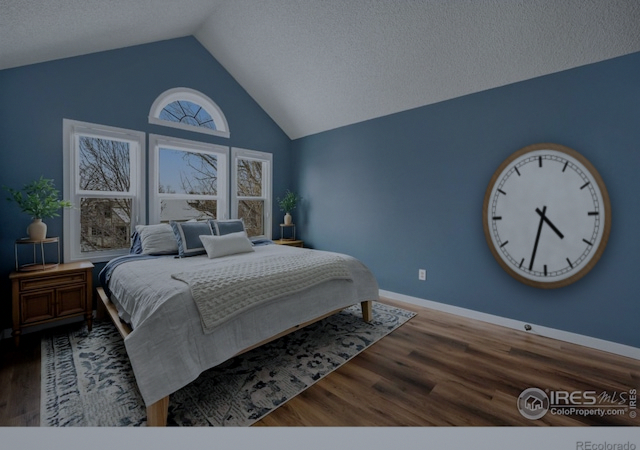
4:33
